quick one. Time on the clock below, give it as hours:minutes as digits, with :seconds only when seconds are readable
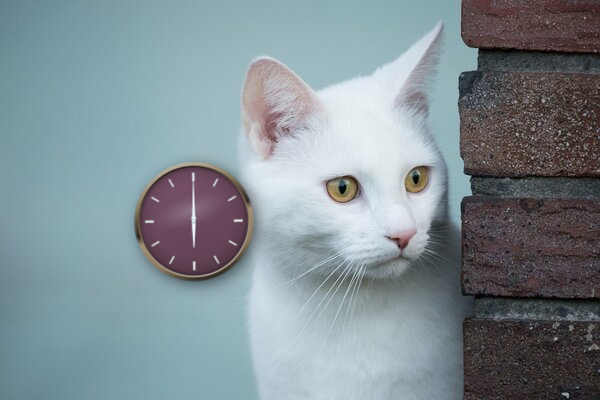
6:00
